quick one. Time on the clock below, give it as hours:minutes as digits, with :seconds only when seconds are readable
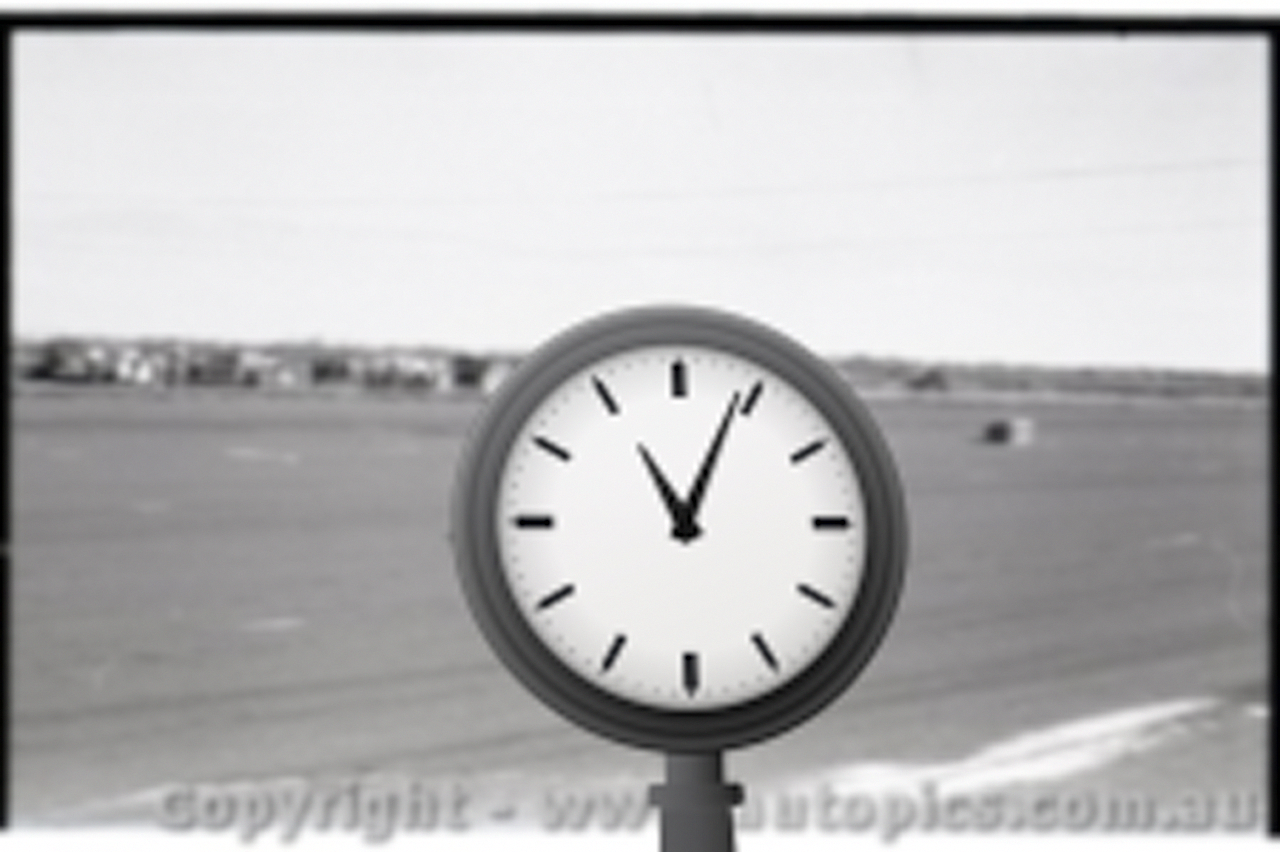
11:04
